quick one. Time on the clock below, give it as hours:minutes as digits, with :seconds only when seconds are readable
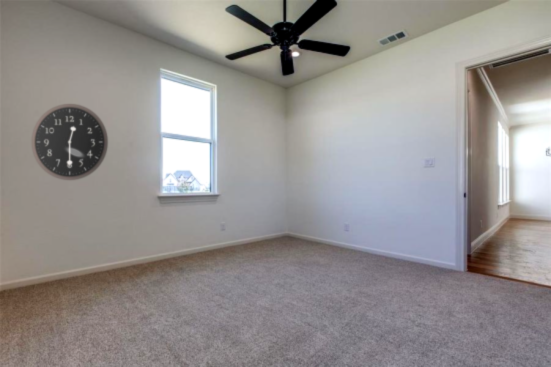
12:30
